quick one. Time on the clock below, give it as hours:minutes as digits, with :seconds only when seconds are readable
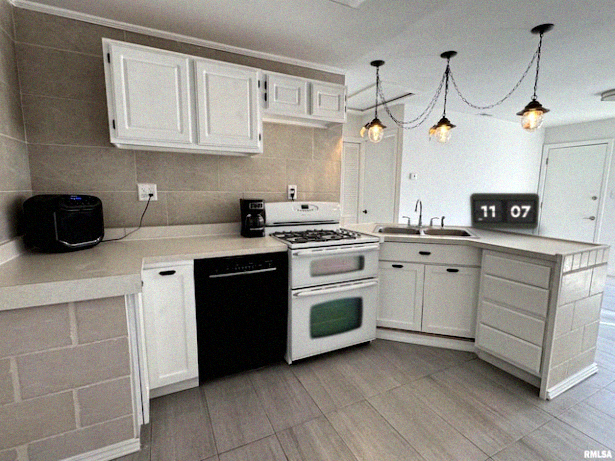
11:07
